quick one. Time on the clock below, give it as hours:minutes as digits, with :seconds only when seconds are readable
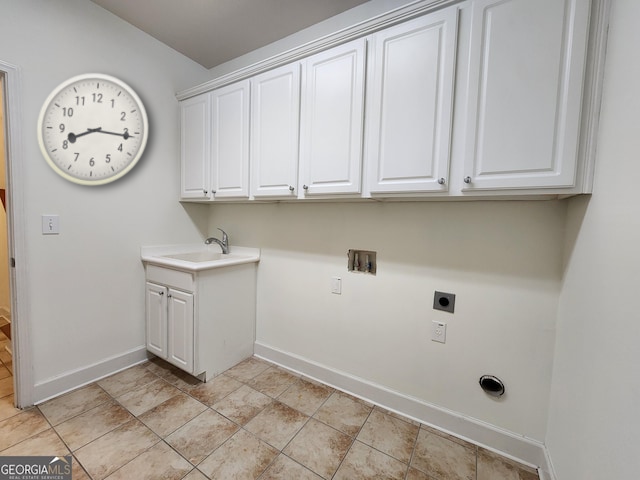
8:16
